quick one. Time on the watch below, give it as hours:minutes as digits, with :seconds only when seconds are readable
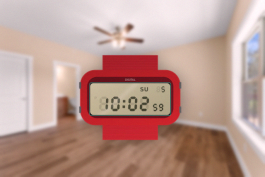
10:02:59
